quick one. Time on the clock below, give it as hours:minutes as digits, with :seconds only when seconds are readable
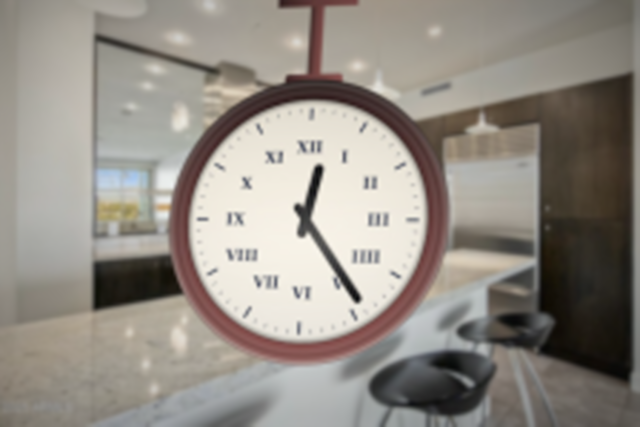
12:24
